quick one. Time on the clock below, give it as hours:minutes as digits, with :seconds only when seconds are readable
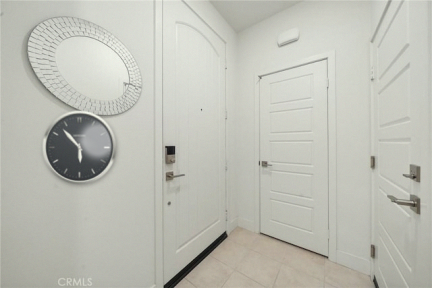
5:53
